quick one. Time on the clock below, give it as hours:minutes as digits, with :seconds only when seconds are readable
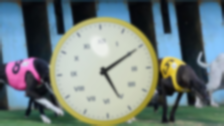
5:10
